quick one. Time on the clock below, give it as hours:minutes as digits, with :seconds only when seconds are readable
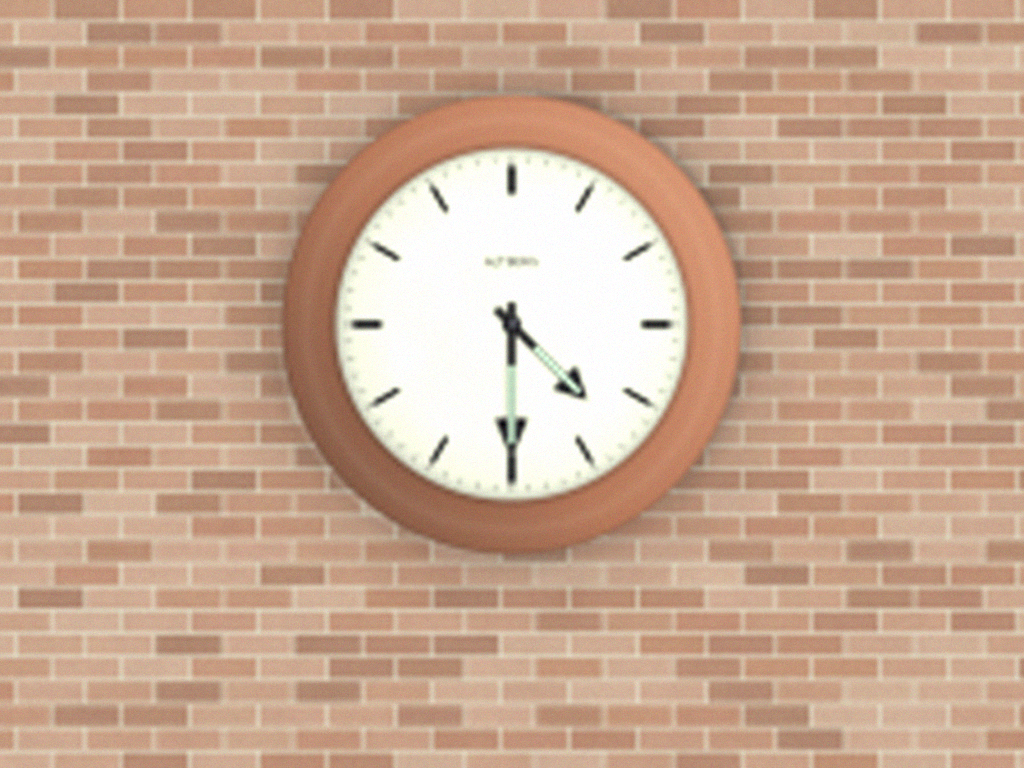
4:30
